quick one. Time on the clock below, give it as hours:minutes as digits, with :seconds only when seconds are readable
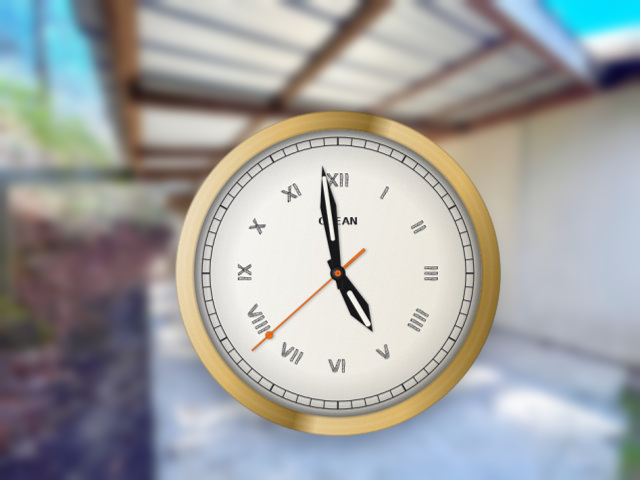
4:58:38
